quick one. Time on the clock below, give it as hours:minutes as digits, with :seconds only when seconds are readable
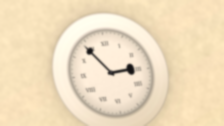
2:54
